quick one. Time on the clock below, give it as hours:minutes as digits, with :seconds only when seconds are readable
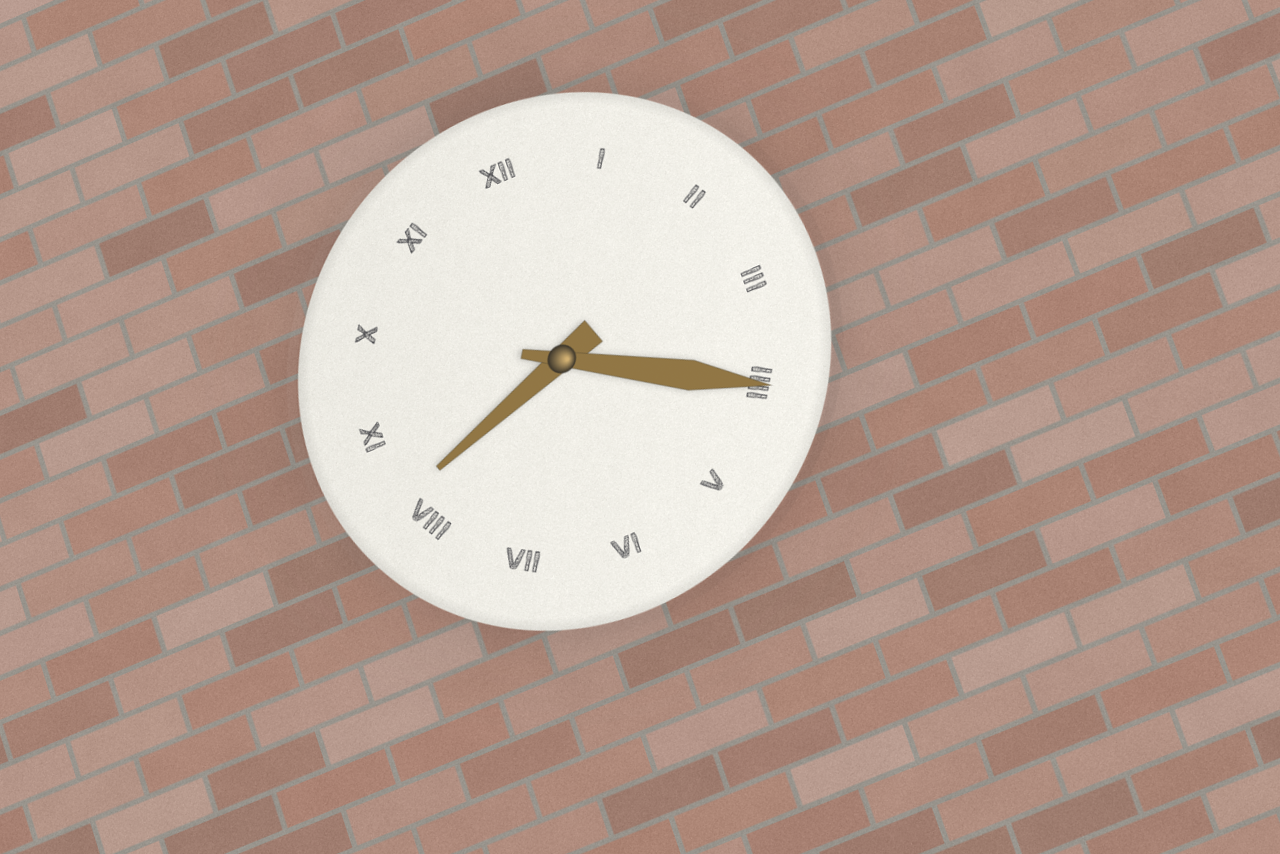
8:20
